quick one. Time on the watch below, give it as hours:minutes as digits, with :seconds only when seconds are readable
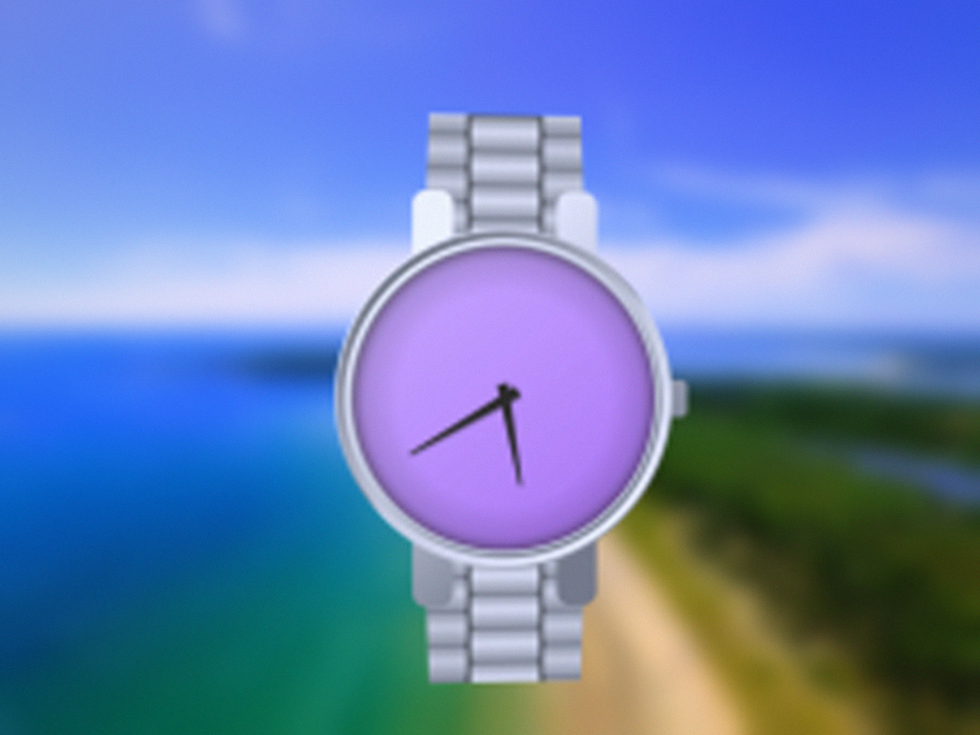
5:40
